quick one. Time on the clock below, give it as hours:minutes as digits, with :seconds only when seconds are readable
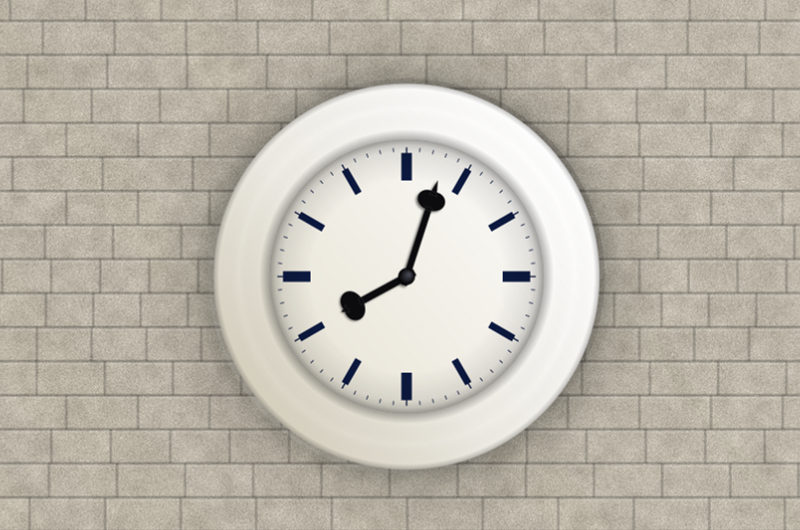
8:03
